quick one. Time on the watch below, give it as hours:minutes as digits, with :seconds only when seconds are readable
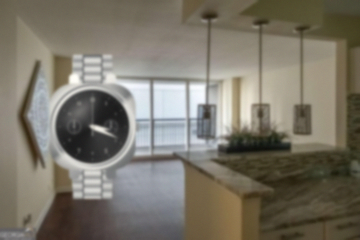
3:19
